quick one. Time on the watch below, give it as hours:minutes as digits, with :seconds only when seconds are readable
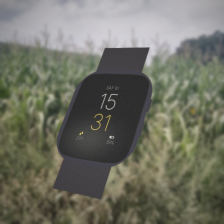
15:31
